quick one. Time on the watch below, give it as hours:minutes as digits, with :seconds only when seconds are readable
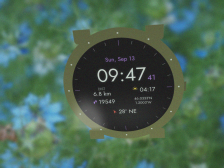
9:47:41
